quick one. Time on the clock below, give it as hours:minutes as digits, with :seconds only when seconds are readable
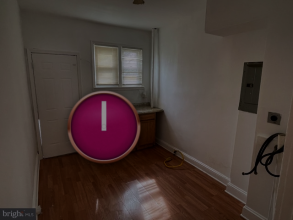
12:00
